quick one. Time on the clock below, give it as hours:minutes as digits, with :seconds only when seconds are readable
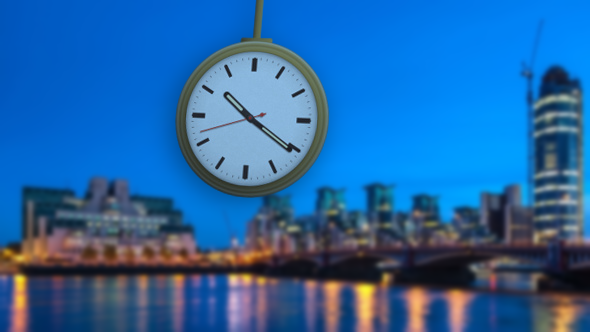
10:20:42
